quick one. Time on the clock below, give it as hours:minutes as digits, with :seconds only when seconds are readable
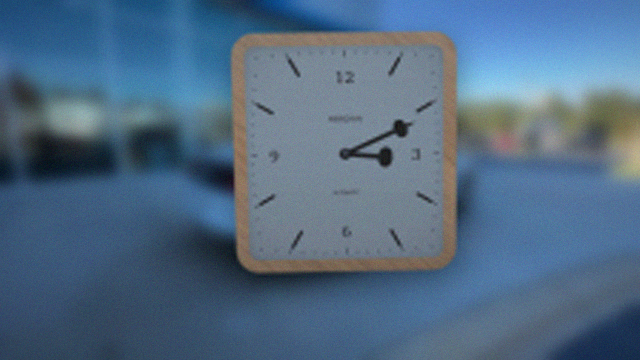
3:11
